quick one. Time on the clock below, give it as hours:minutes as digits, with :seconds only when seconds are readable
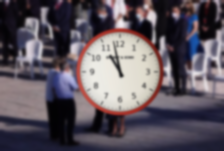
10:58
